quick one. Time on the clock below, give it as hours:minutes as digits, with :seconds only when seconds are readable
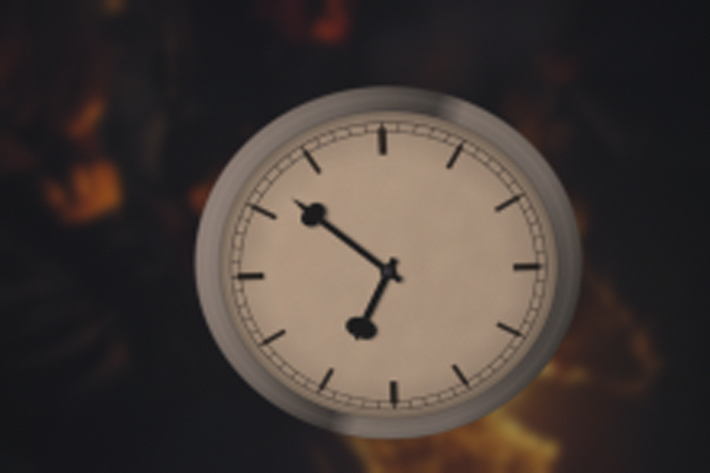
6:52
